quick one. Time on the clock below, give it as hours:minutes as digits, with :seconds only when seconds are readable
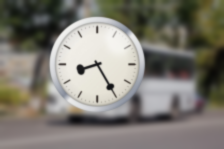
8:25
